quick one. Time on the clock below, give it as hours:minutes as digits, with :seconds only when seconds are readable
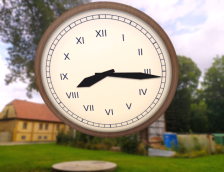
8:16
